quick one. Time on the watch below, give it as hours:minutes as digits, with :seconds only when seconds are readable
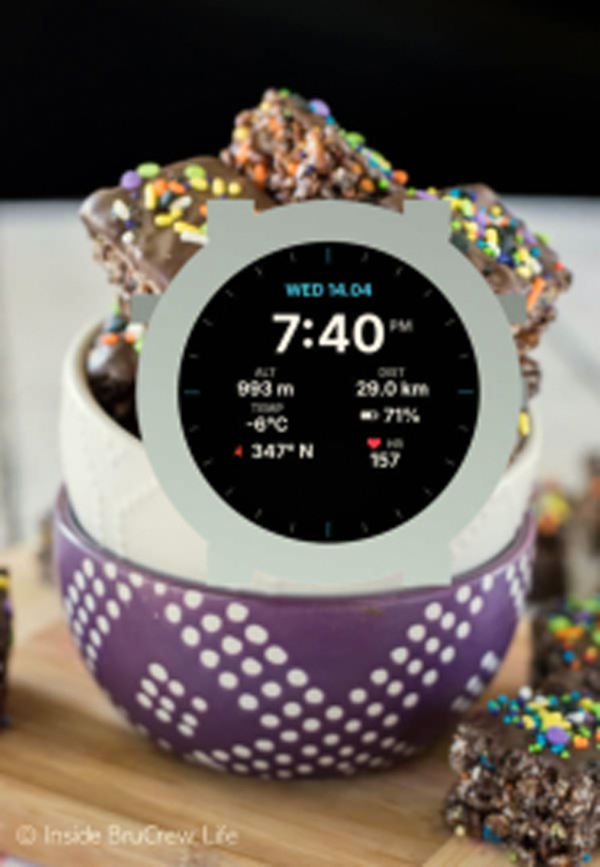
7:40
